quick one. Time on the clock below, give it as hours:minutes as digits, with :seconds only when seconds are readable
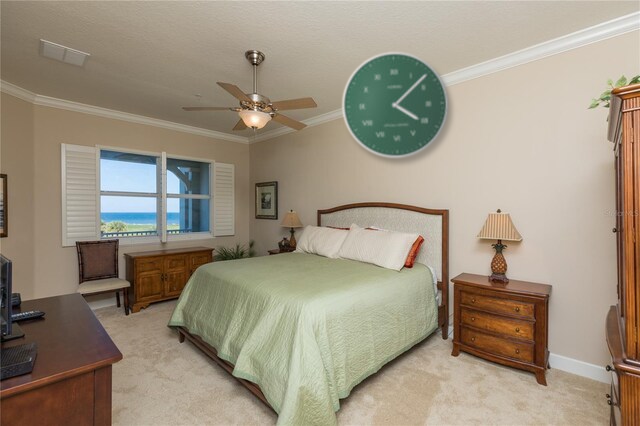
4:08
